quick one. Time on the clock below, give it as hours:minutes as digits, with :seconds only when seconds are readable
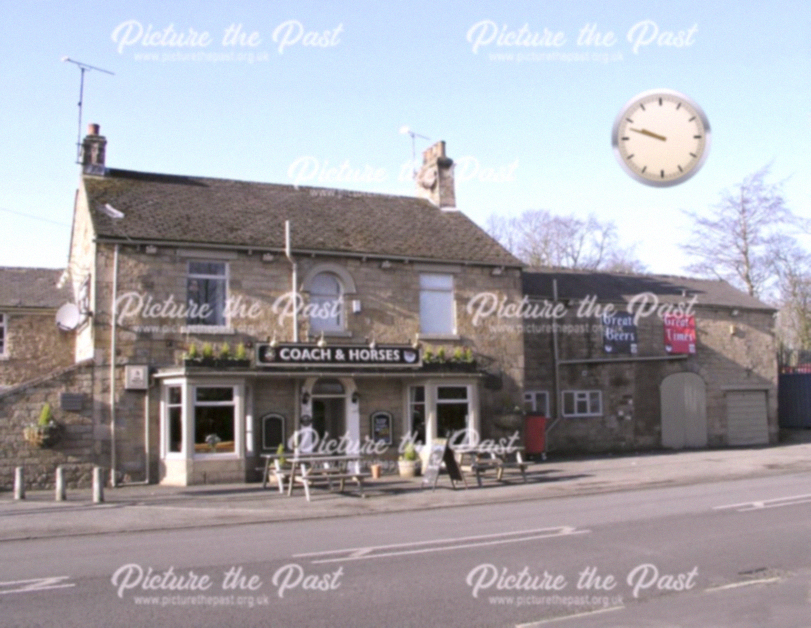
9:48
